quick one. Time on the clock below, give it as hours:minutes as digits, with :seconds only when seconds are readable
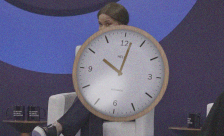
10:02
